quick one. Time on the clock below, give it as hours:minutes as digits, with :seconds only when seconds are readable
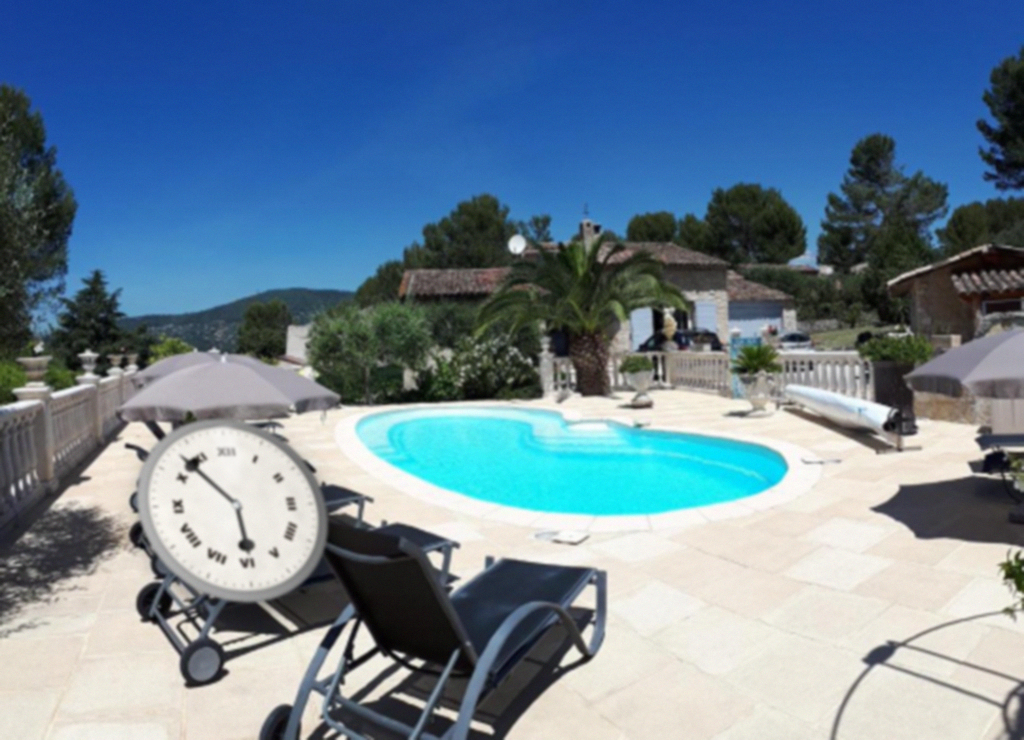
5:53
